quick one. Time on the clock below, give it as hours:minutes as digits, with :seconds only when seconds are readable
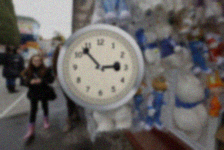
2:53
